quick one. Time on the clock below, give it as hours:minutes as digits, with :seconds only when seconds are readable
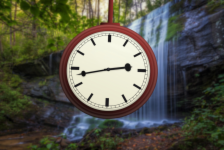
2:43
